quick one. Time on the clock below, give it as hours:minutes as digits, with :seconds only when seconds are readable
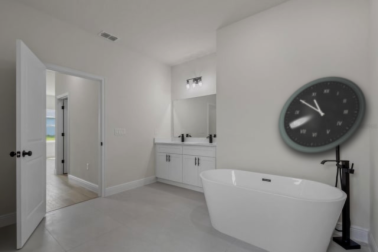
10:50
